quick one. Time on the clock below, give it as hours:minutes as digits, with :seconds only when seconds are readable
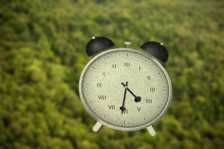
4:31
